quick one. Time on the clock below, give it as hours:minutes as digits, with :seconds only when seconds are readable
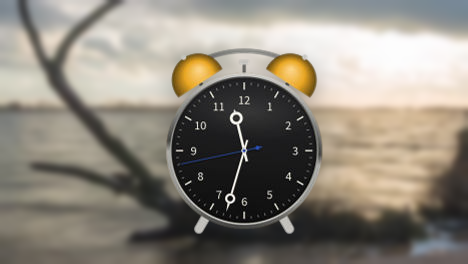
11:32:43
